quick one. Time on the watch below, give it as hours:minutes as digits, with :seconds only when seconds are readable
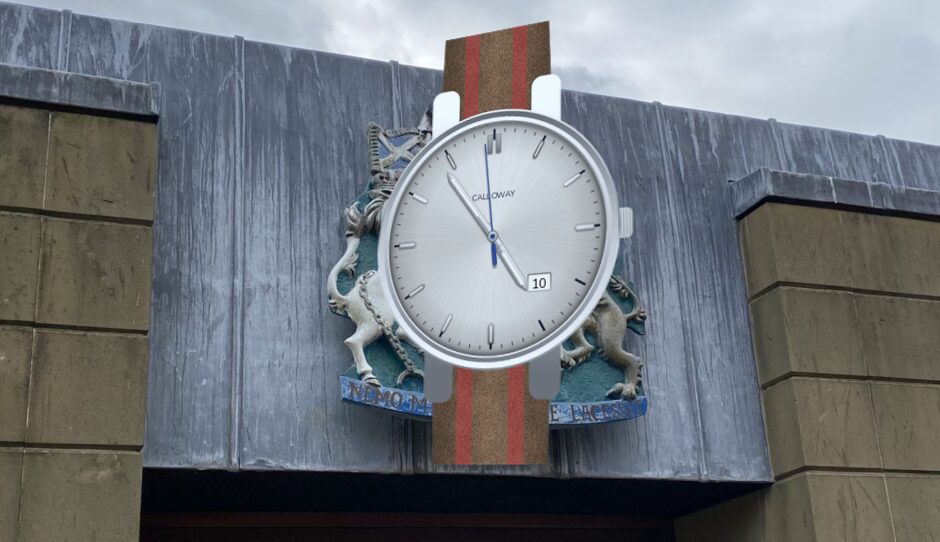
4:53:59
